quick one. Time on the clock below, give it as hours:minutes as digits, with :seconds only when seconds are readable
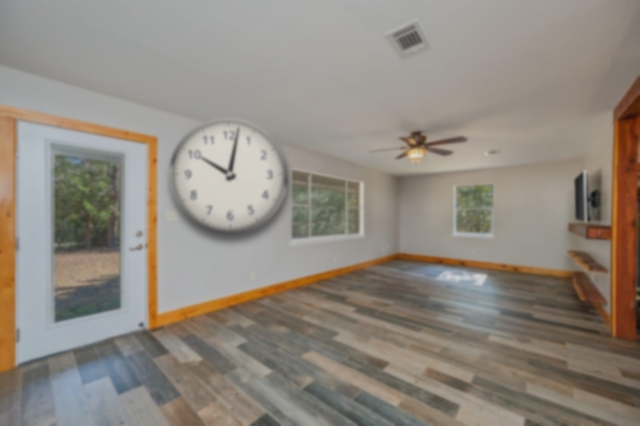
10:02
